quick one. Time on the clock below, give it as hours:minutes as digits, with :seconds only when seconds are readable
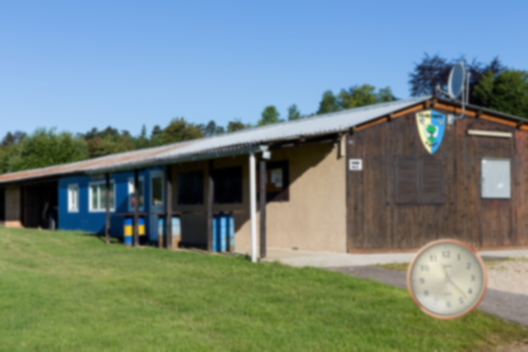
11:23
